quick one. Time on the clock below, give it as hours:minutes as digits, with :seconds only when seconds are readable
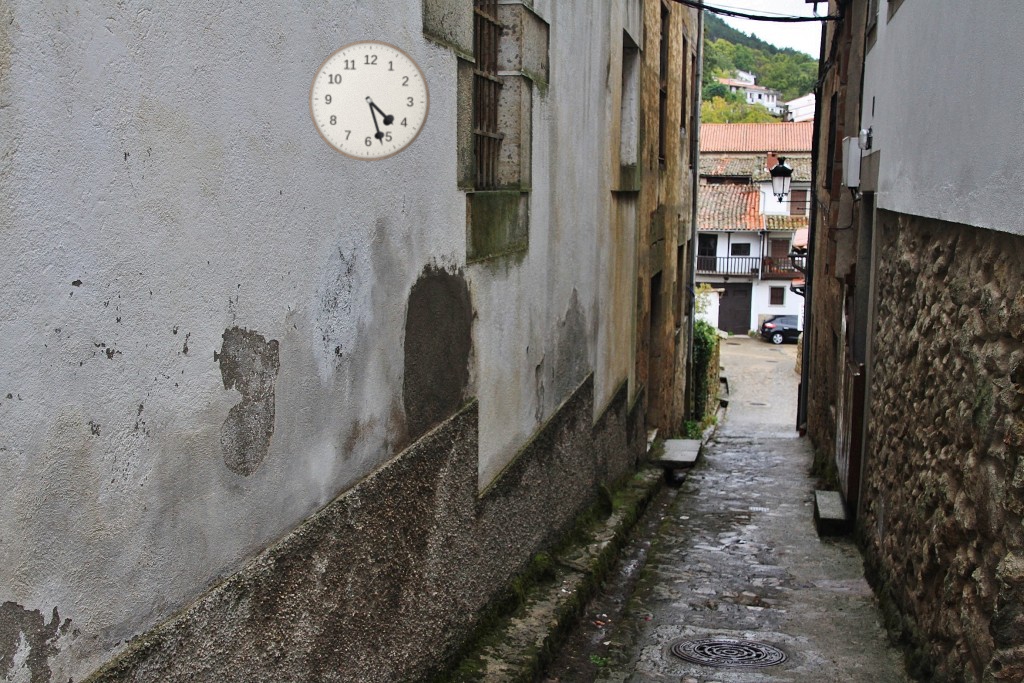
4:27
